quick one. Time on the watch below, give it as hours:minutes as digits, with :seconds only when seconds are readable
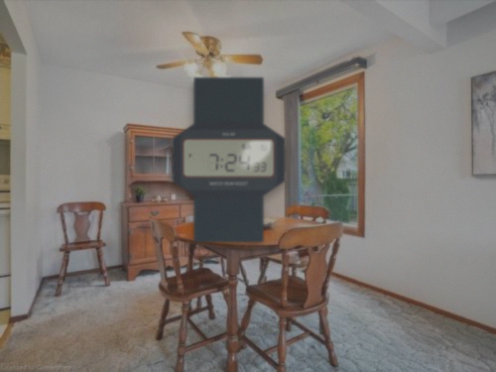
7:24
